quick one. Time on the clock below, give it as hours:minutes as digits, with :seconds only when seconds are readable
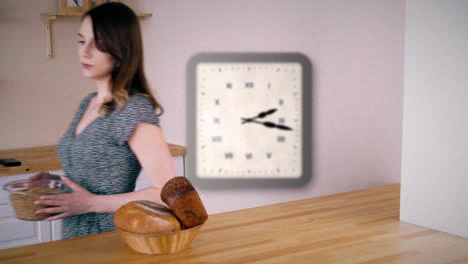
2:17
